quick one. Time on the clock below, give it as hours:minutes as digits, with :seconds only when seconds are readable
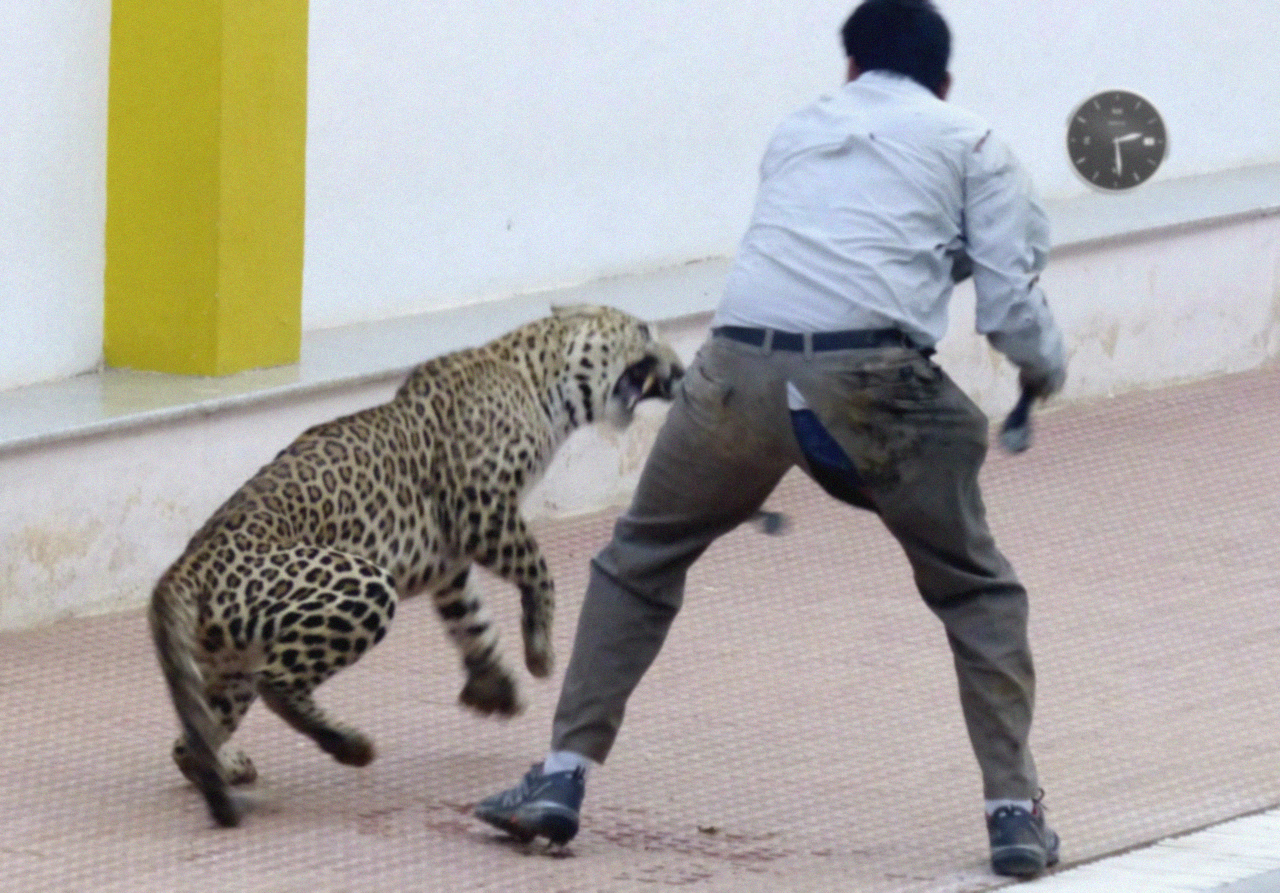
2:29
